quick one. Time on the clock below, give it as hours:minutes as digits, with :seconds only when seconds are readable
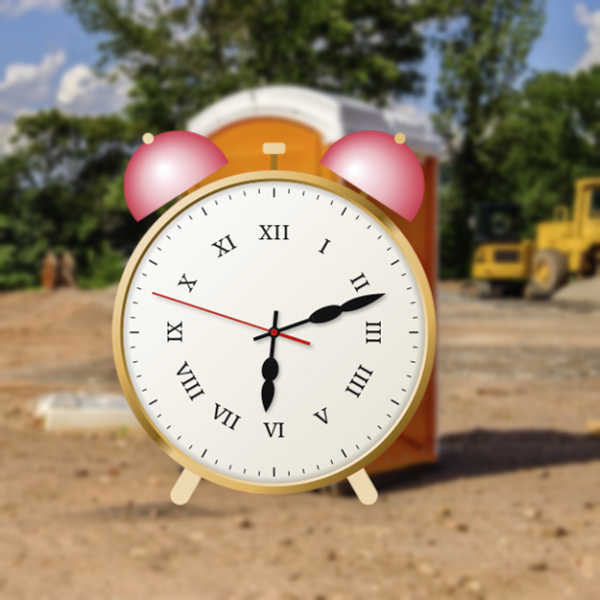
6:11:48
